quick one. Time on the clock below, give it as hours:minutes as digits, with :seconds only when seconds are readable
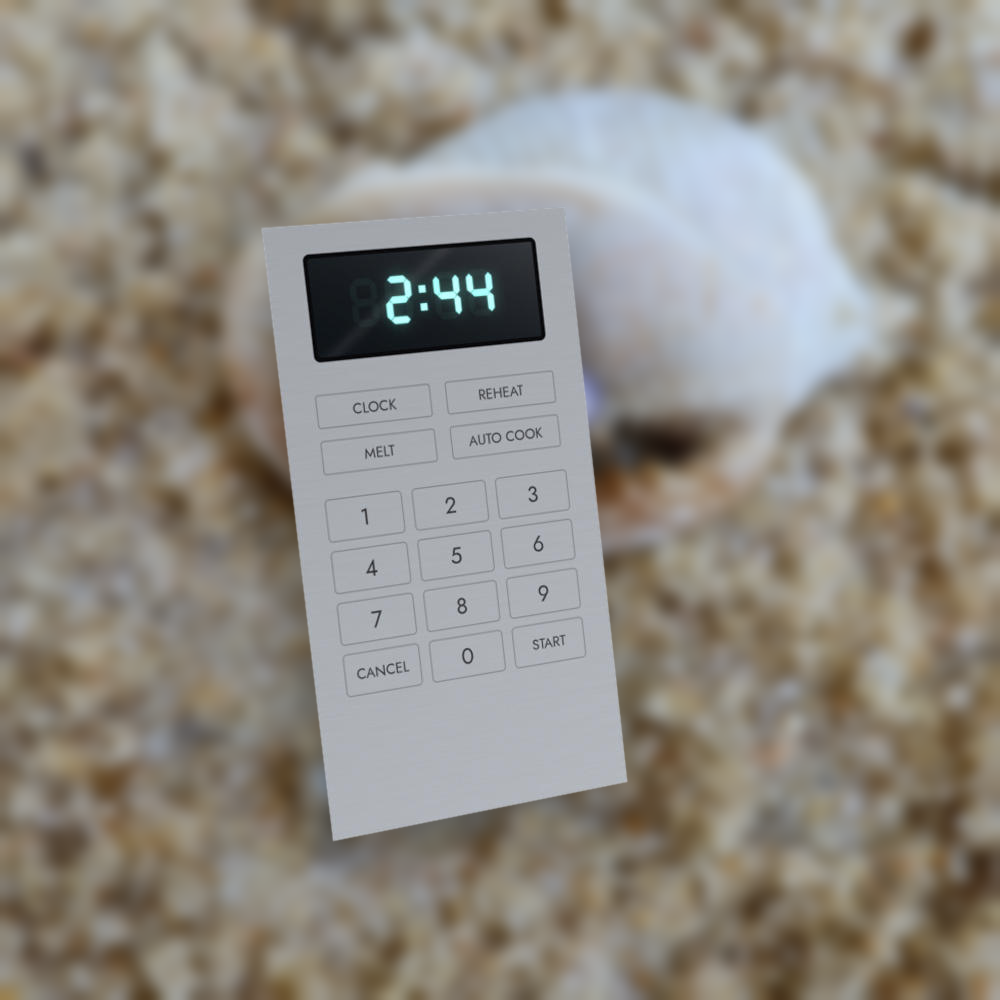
2:44
